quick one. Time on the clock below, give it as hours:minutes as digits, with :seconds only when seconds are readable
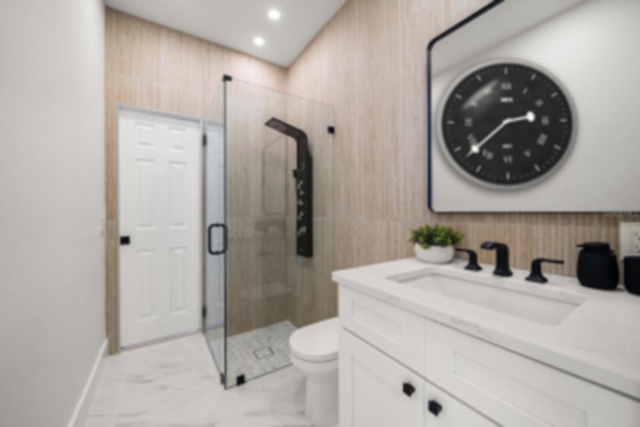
2:38
